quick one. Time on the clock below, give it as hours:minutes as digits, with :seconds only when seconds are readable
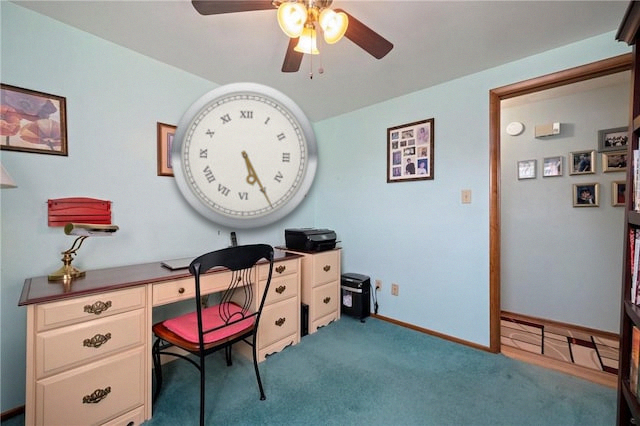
5:25
